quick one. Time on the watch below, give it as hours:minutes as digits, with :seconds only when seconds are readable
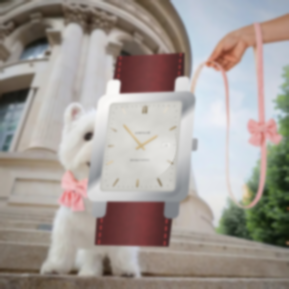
1:53
